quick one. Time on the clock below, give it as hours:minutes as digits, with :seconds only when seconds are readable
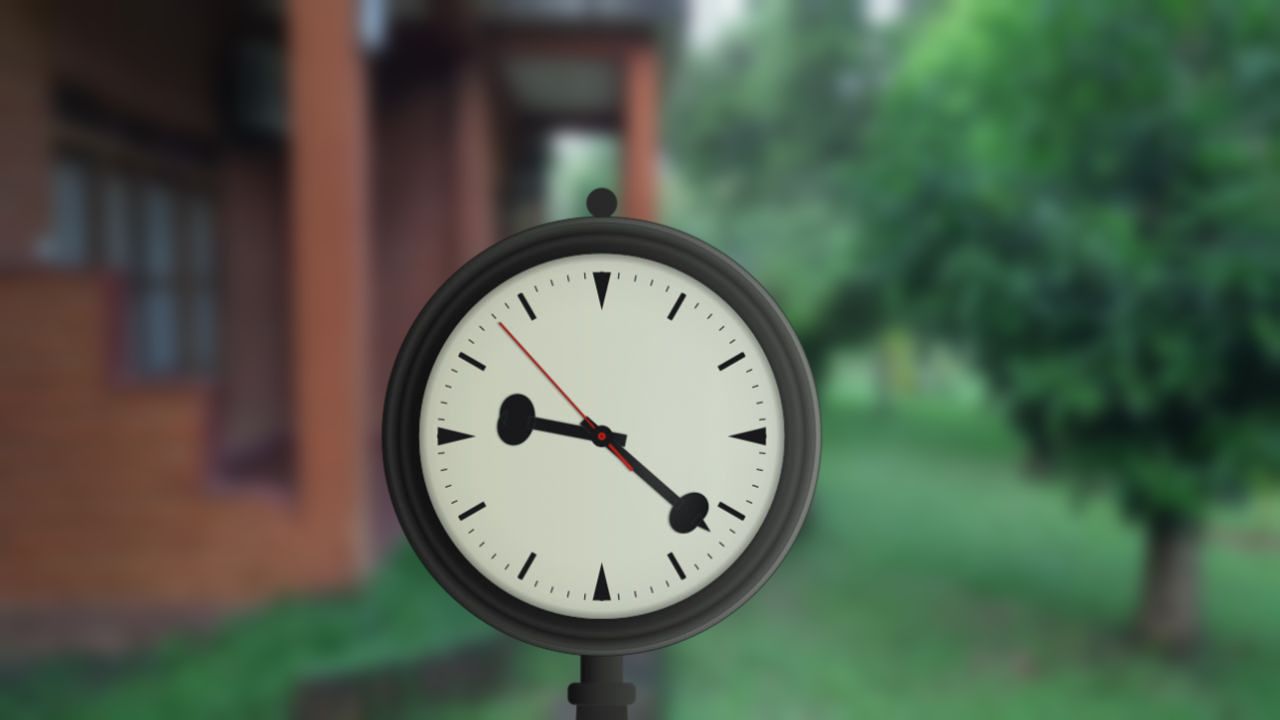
9:21:53
